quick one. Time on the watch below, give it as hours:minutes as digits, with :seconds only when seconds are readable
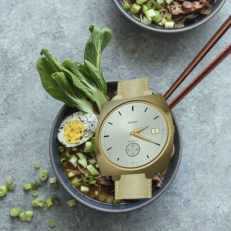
2:20
